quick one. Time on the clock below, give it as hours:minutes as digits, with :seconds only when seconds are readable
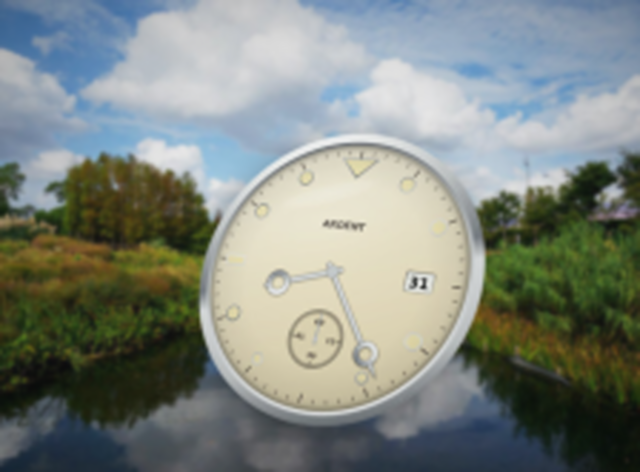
8:24
